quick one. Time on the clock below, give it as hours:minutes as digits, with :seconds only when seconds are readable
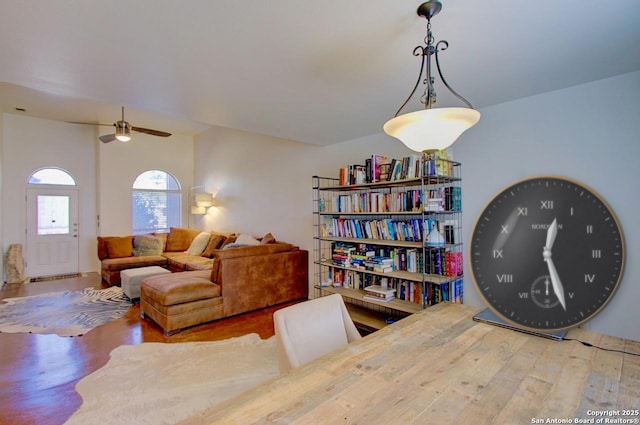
12:27
